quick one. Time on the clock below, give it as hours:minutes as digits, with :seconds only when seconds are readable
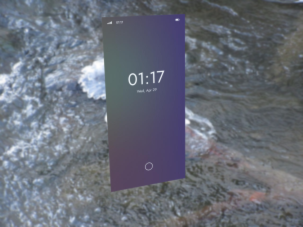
1:17
